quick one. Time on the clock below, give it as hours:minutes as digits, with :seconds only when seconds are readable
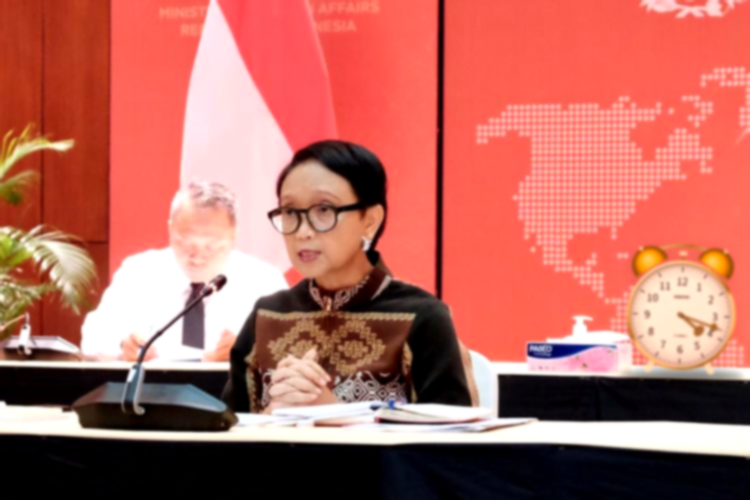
4:18
